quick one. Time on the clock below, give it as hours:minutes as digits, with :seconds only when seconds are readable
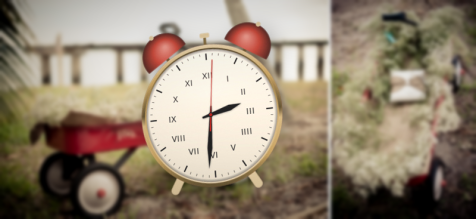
2:31:01
